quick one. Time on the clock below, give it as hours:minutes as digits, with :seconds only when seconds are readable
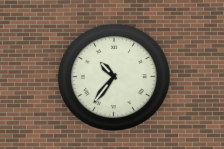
10:36
